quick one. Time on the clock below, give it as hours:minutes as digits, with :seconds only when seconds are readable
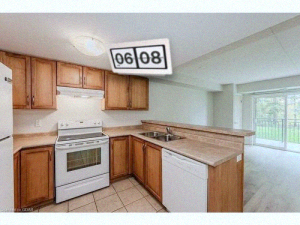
6:08
